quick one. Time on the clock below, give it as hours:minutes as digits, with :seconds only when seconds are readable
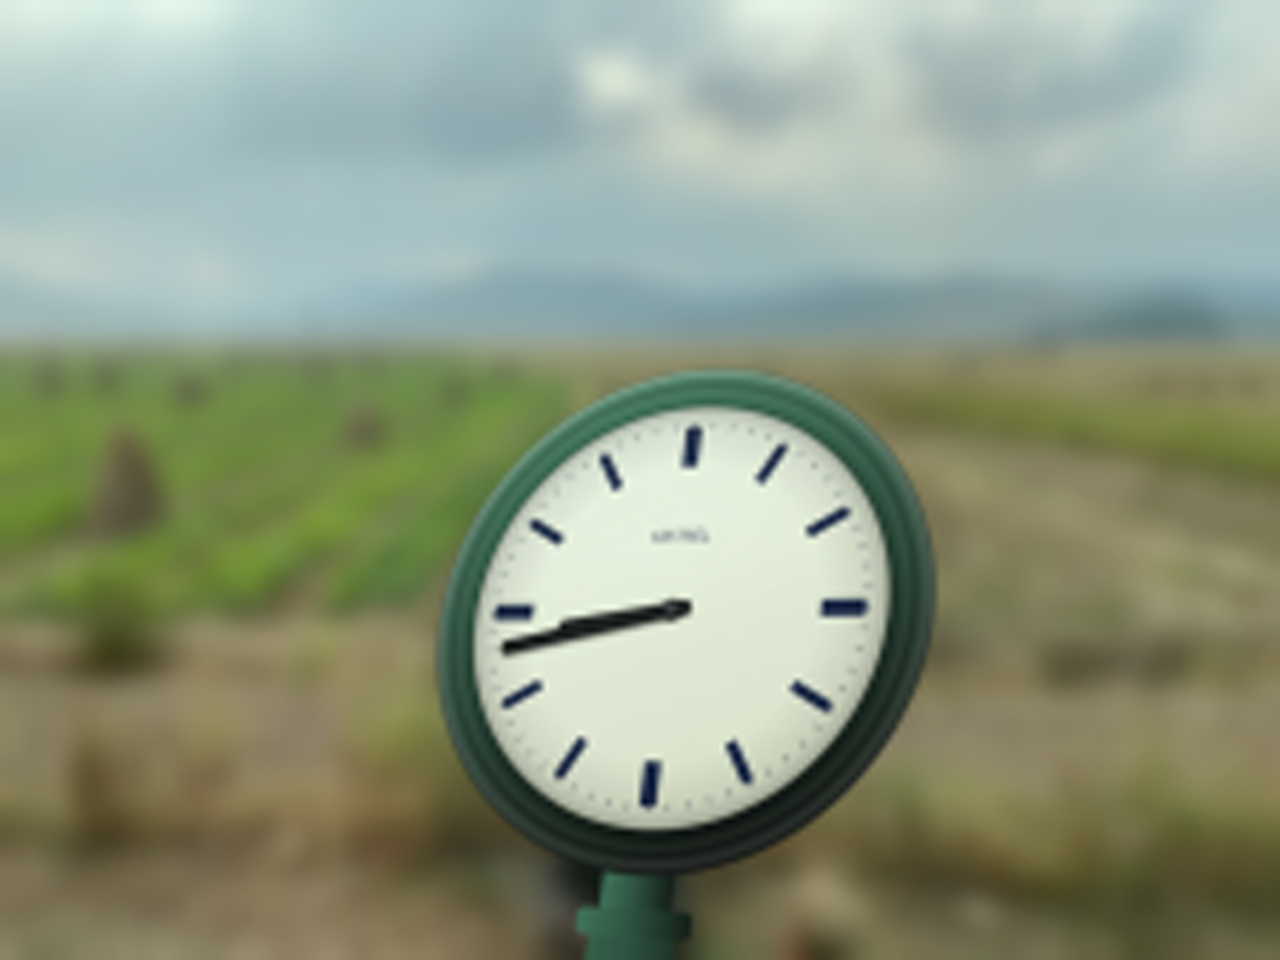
8:43
